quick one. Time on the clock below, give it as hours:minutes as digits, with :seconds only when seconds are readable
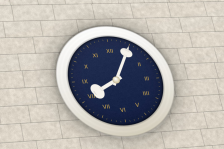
8:05
